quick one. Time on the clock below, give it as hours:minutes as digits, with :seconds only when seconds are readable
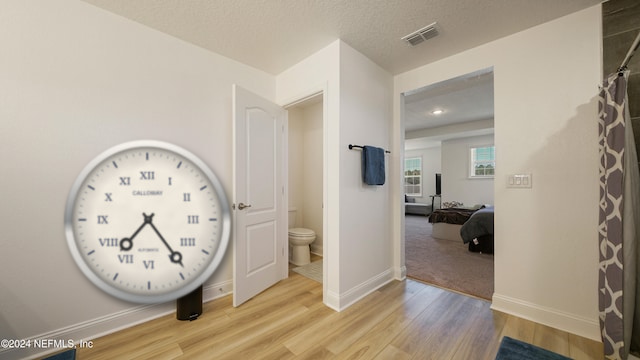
7:24
